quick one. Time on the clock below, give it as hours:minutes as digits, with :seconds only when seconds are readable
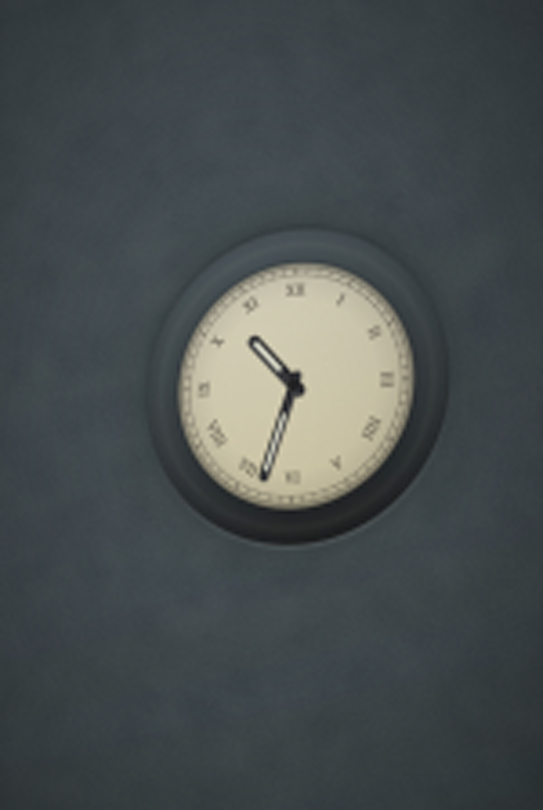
10:33
